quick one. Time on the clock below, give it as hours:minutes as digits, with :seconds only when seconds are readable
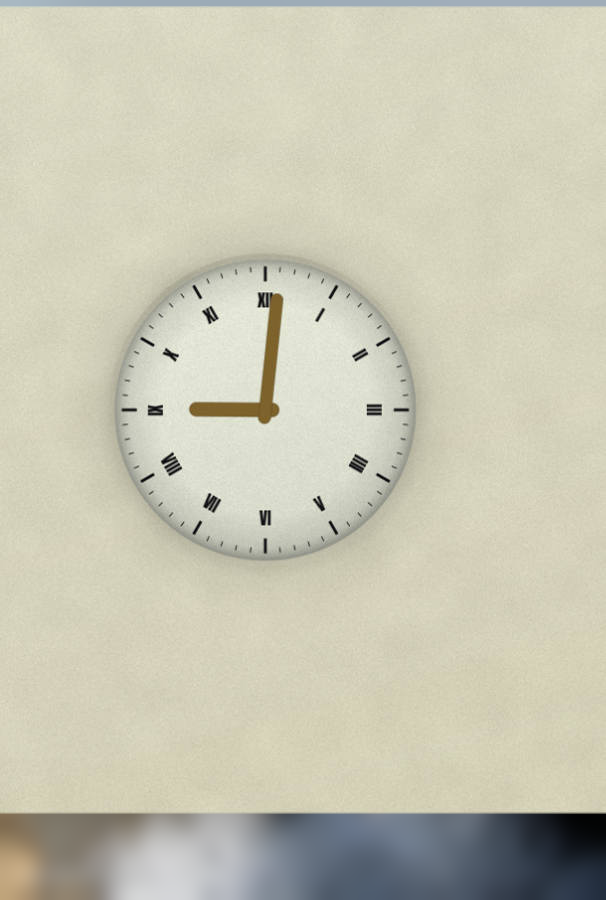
9:01
